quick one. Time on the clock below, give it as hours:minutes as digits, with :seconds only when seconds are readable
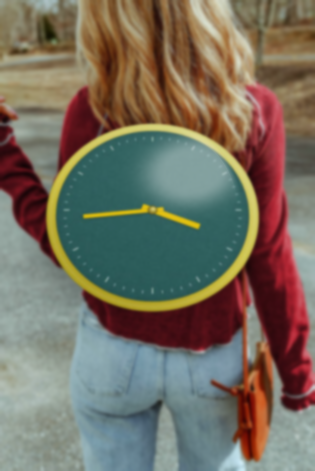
3:44
